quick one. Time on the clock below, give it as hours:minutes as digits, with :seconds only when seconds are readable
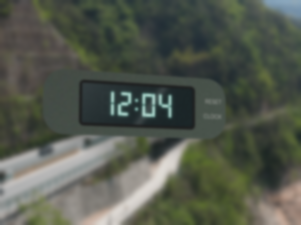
12:04
